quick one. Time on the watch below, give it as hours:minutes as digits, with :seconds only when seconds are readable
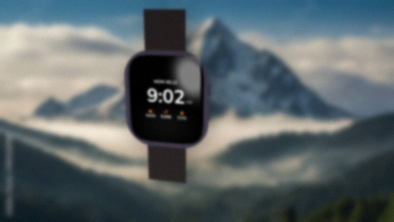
9:02
